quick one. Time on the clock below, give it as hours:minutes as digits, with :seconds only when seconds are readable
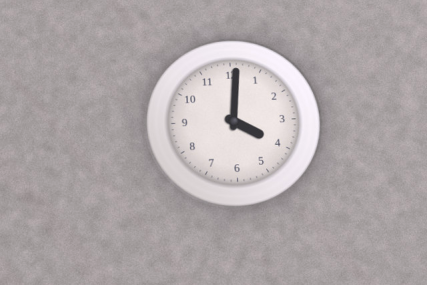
4:01
